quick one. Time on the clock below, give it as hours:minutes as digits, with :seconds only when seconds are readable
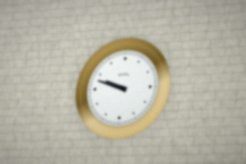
9:48
